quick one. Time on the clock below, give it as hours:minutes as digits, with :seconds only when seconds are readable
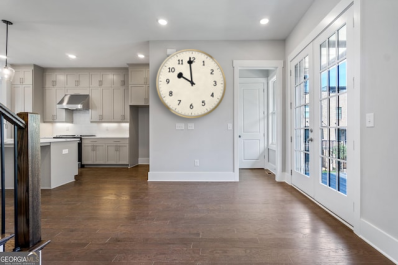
9:59
